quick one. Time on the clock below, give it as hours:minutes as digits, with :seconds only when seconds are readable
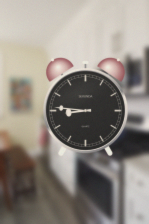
8:46
